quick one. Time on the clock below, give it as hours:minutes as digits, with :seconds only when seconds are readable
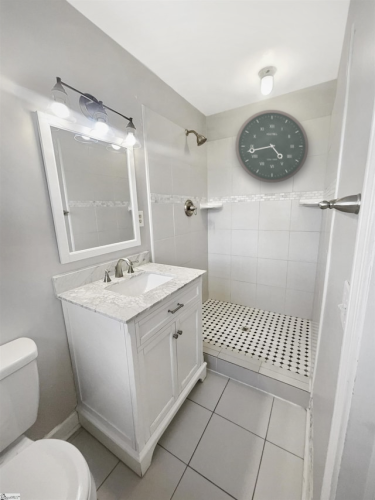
4:43
